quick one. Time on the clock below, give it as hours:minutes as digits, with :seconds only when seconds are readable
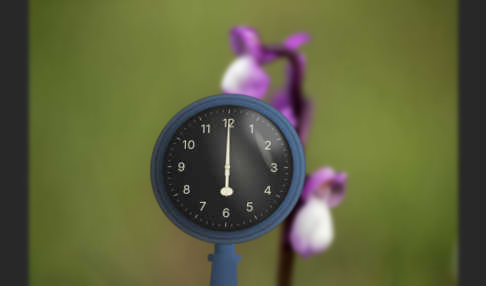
6:00
